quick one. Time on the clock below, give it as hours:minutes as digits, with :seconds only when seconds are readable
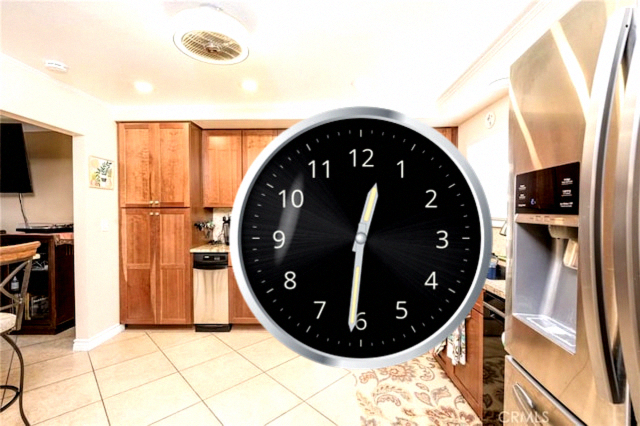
12:31
